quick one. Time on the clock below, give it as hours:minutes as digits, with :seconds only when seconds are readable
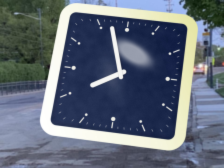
7:57
